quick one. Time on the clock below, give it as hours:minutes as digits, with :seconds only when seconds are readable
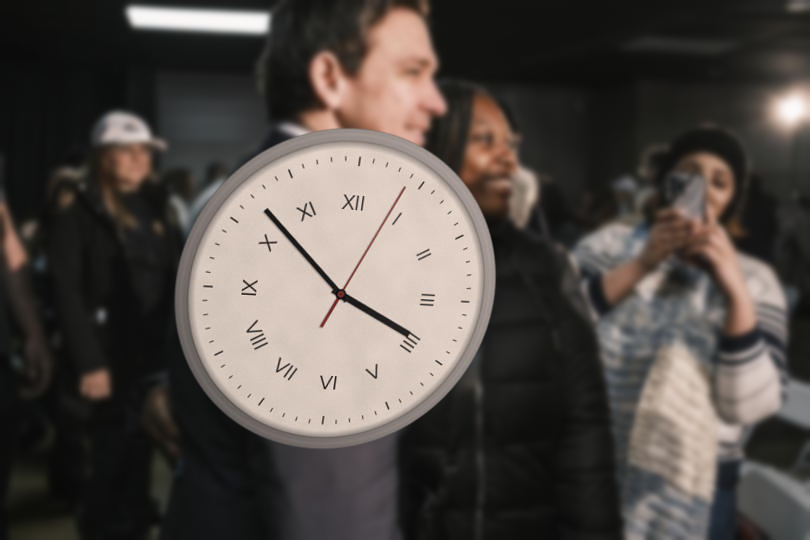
3:52:04
